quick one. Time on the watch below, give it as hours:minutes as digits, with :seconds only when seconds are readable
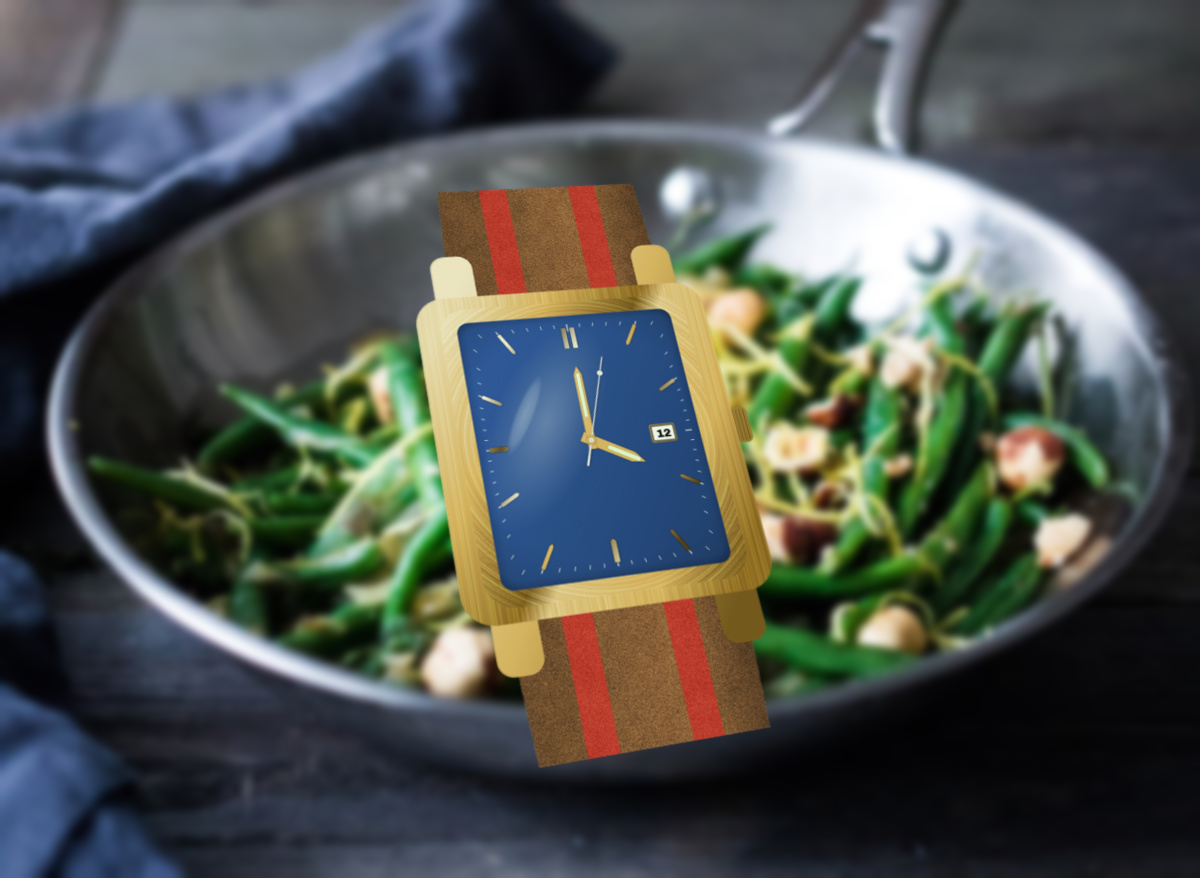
4:00:03
